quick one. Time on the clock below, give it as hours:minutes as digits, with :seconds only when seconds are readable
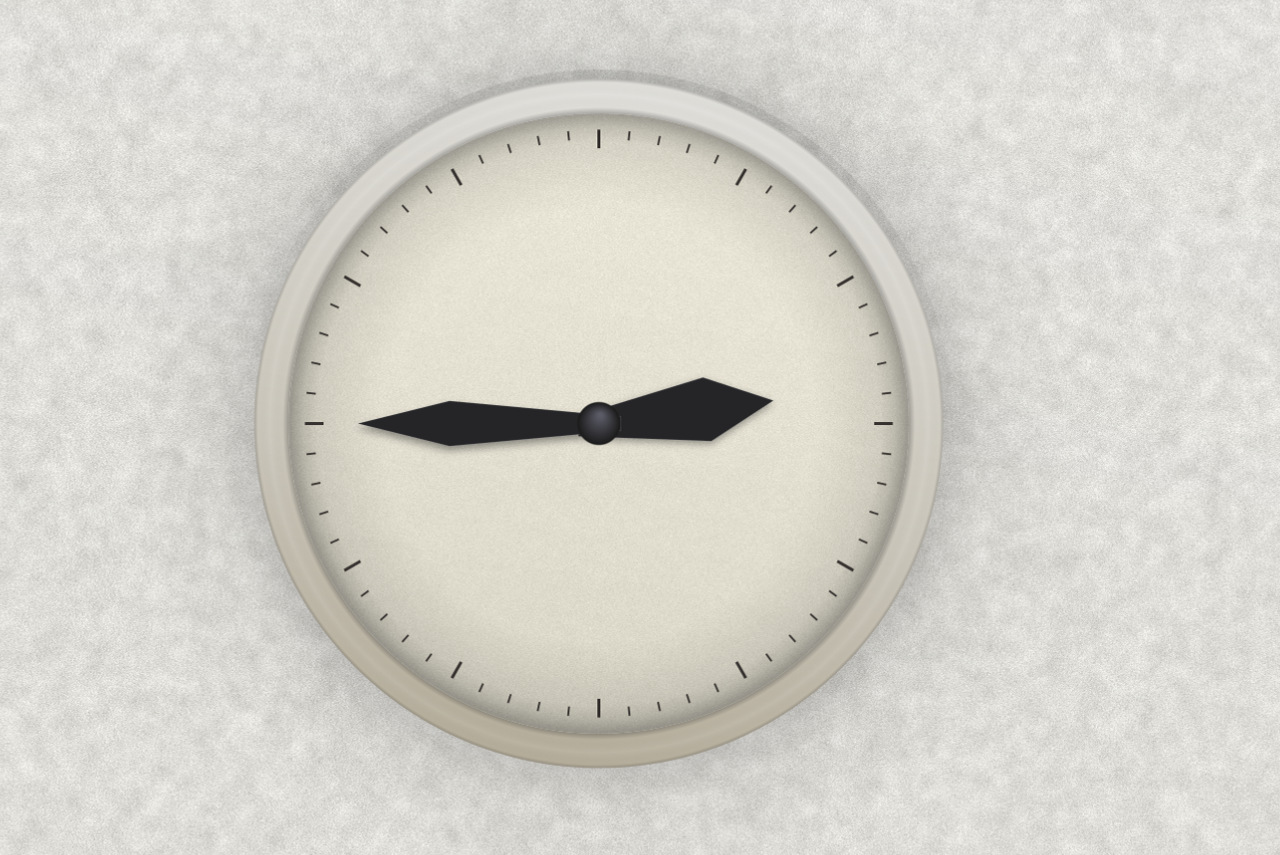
2:45
